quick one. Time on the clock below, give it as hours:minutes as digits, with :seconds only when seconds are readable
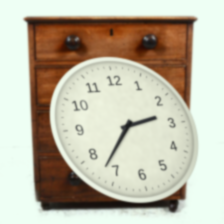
2:37
